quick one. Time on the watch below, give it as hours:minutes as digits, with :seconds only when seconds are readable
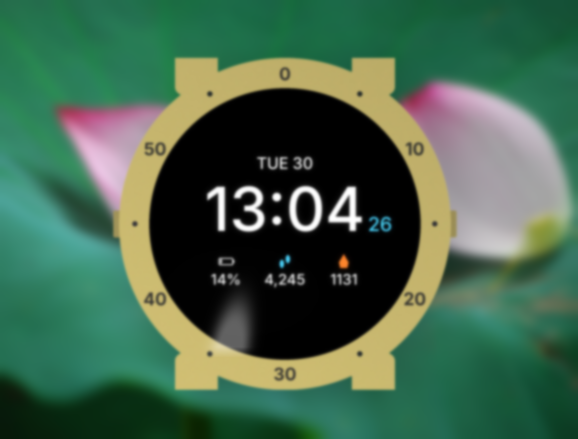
13:04:26
